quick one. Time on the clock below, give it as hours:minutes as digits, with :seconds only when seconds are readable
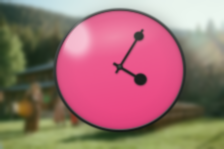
4:05
